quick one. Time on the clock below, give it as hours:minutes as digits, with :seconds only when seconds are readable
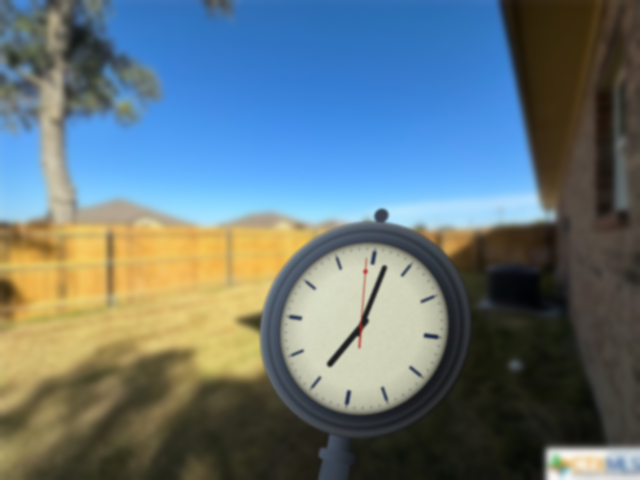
7:01:59
